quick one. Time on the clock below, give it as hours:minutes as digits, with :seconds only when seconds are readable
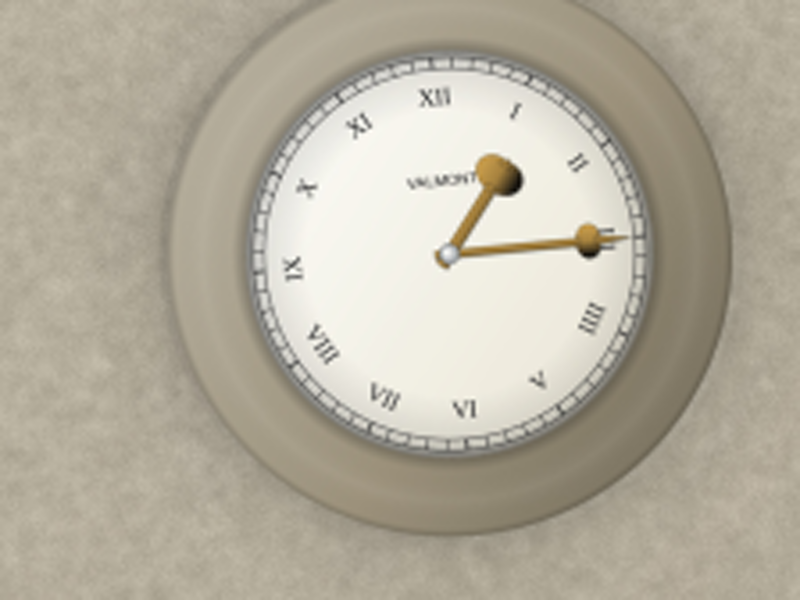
1:15
